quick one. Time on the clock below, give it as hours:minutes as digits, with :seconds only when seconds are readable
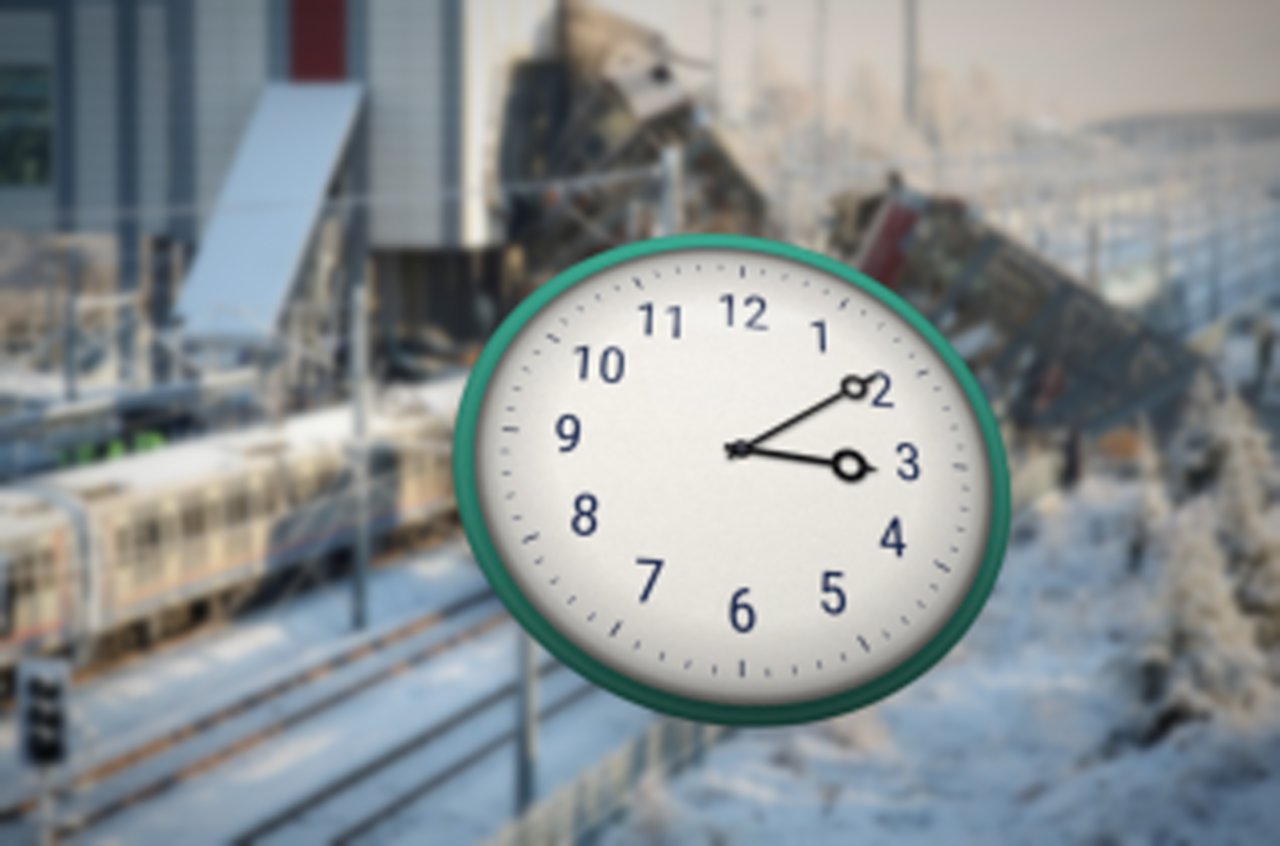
3:09
